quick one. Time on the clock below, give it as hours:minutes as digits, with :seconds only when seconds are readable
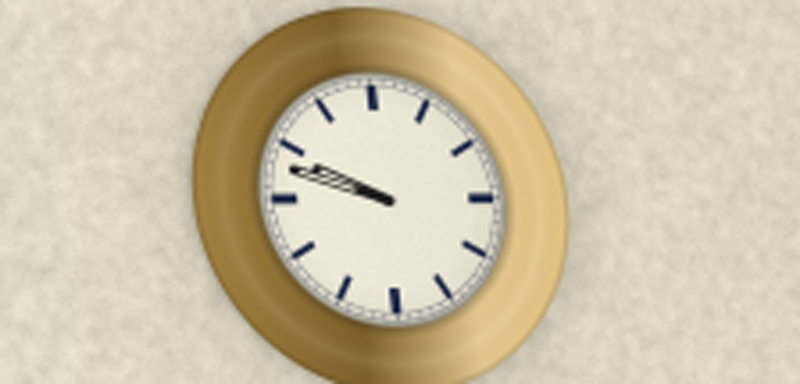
9:48
